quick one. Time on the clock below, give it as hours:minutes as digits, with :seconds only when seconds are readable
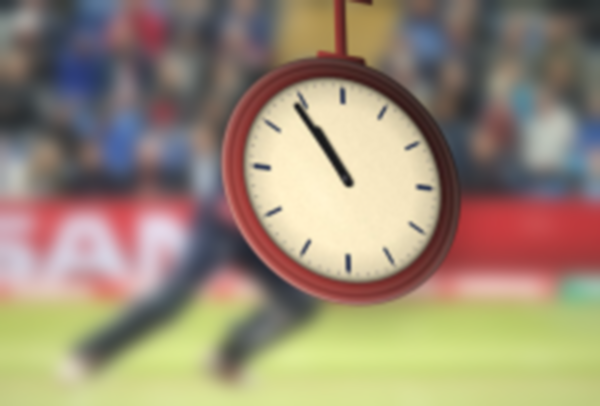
10:54
